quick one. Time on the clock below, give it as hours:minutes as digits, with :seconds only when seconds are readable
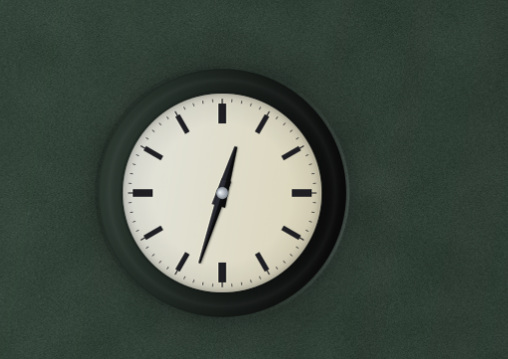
12:33
